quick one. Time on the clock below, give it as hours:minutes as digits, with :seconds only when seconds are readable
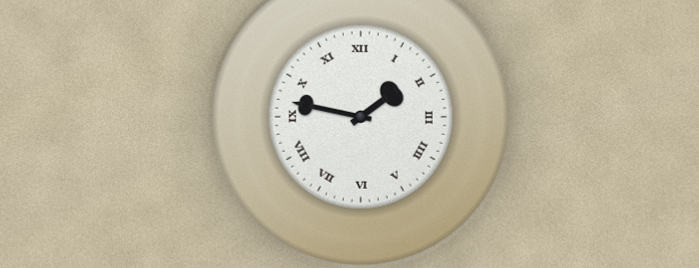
1:47
